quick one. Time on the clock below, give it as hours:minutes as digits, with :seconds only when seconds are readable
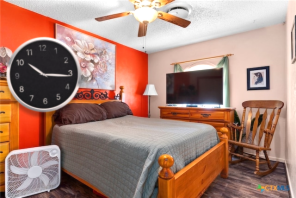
10:16
